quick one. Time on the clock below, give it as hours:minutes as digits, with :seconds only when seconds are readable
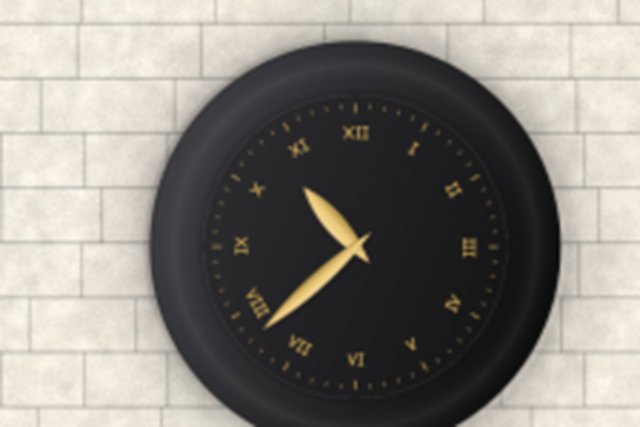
10:38
